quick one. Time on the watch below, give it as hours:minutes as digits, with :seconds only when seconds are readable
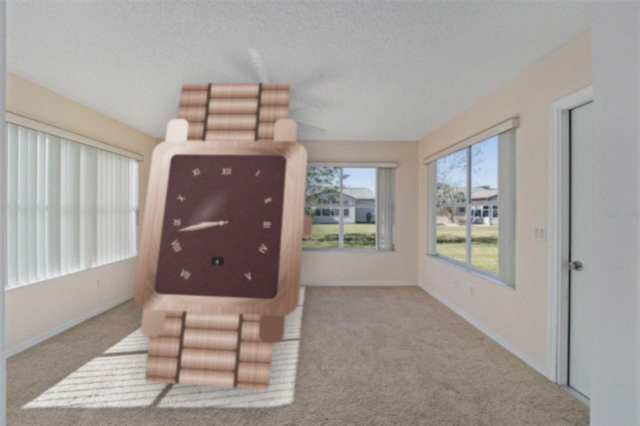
8:43
